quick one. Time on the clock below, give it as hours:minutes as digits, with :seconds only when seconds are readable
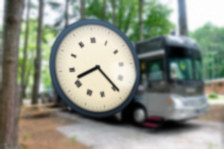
8:24
